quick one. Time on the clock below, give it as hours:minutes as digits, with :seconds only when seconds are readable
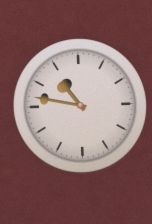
10:47
